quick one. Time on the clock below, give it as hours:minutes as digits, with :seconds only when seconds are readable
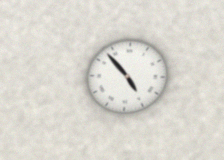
4:53
